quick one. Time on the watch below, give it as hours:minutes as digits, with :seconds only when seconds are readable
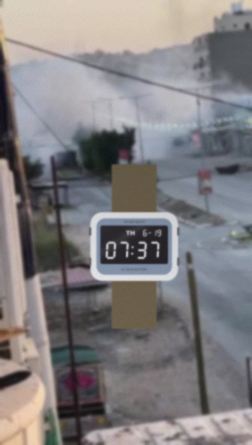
7:37
